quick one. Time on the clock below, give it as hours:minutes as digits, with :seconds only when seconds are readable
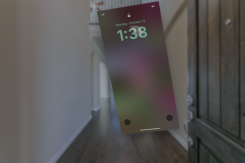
1:38
